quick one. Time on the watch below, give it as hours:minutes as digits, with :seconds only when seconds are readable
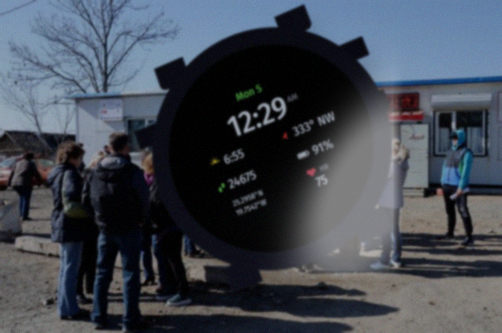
12:29
